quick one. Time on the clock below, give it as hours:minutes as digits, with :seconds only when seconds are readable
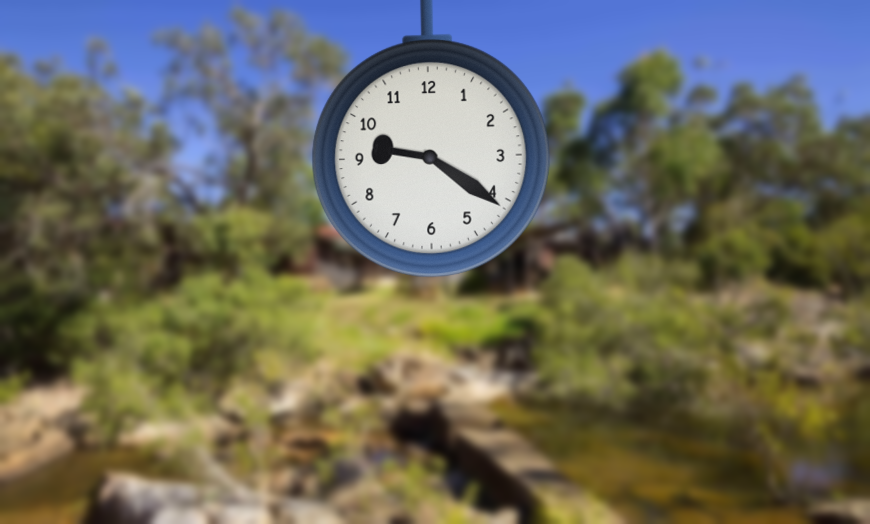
9:21
